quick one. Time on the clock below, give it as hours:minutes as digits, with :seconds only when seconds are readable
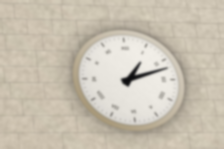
1:12
